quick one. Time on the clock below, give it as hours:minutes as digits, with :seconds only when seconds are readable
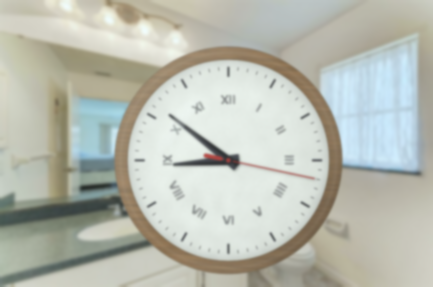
8:51:17
